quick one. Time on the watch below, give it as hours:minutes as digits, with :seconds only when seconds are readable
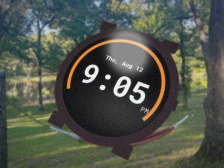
9:05
